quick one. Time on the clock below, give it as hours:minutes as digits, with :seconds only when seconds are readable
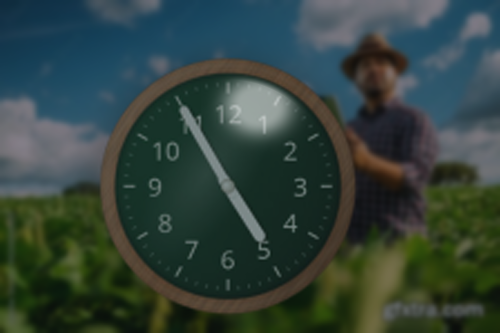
4:55
